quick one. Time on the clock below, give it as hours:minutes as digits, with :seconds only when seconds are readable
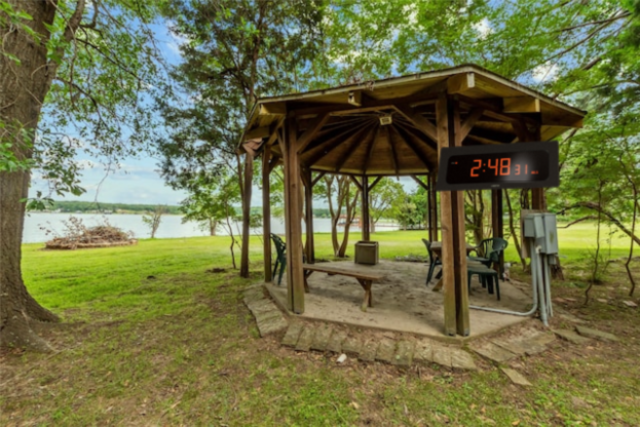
2:48:31
